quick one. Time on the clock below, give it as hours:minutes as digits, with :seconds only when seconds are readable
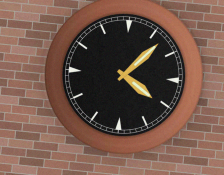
4:07
